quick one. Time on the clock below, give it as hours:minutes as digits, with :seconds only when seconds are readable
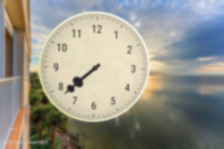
7:38
